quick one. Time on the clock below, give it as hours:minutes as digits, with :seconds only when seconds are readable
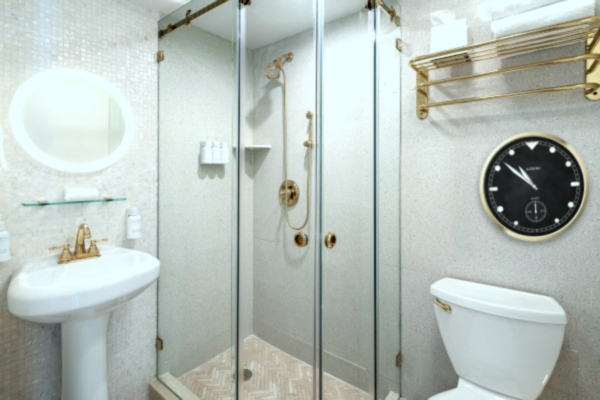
10:52
